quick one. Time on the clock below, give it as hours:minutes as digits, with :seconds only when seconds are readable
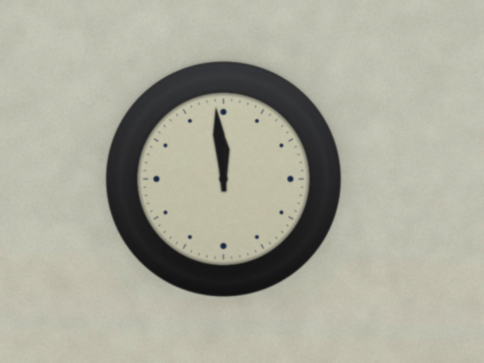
11:59
